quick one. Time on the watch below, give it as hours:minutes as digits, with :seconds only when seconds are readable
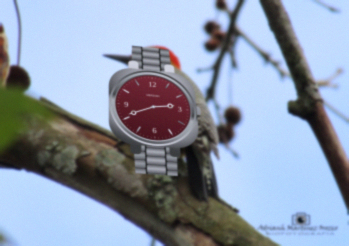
2:41
